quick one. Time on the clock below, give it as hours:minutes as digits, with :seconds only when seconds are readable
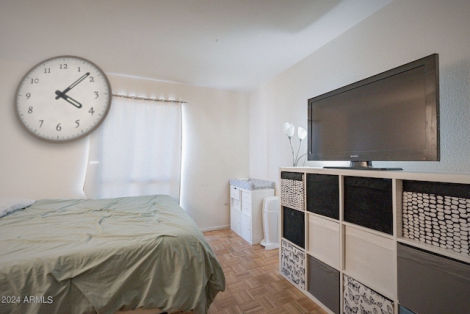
4:08
